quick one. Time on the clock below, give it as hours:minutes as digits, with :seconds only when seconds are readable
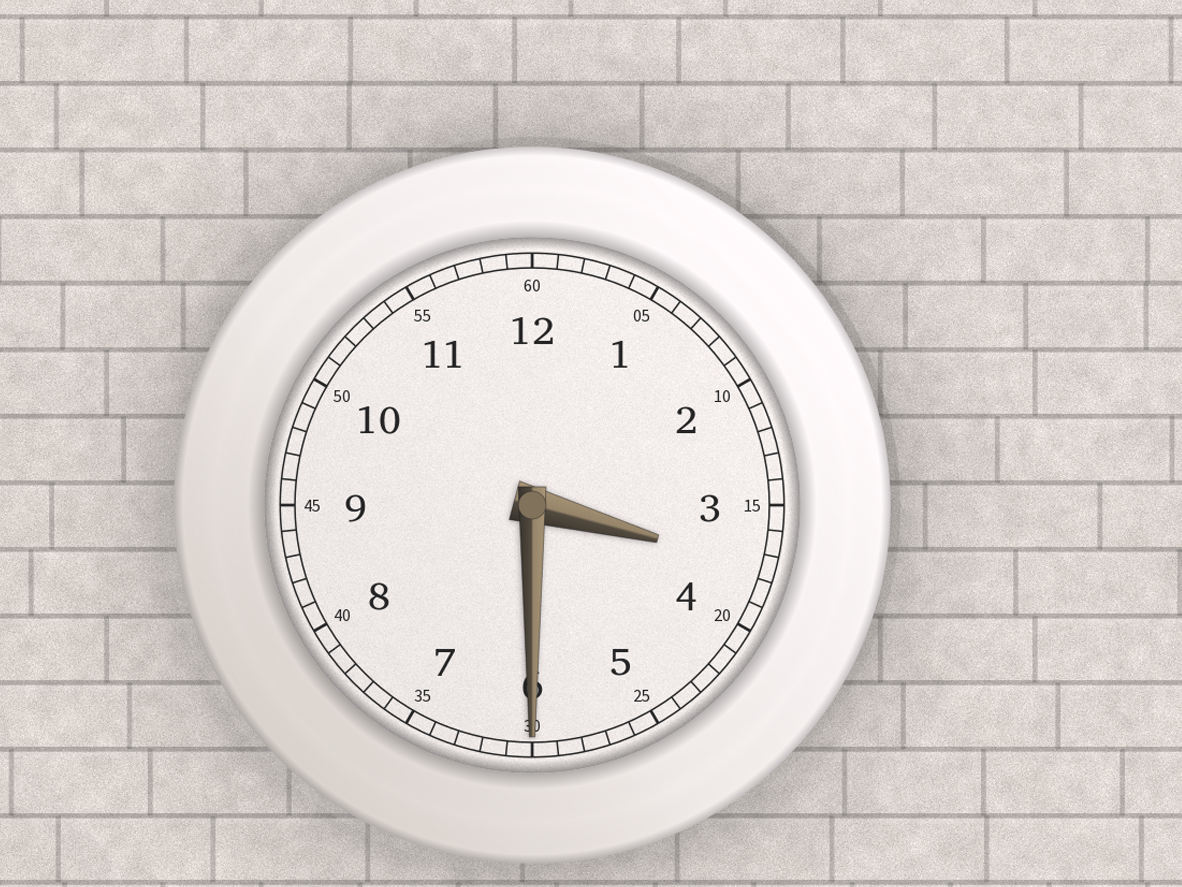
3:30
